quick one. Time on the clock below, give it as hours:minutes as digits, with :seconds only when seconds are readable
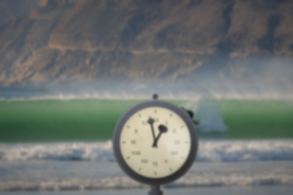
12:58
